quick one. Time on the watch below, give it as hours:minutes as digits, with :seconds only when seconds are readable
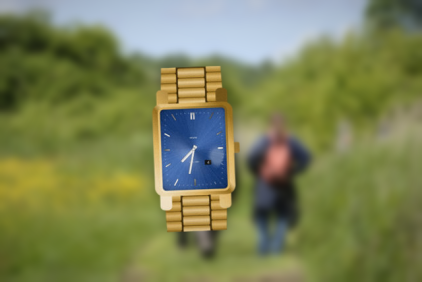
7:32
